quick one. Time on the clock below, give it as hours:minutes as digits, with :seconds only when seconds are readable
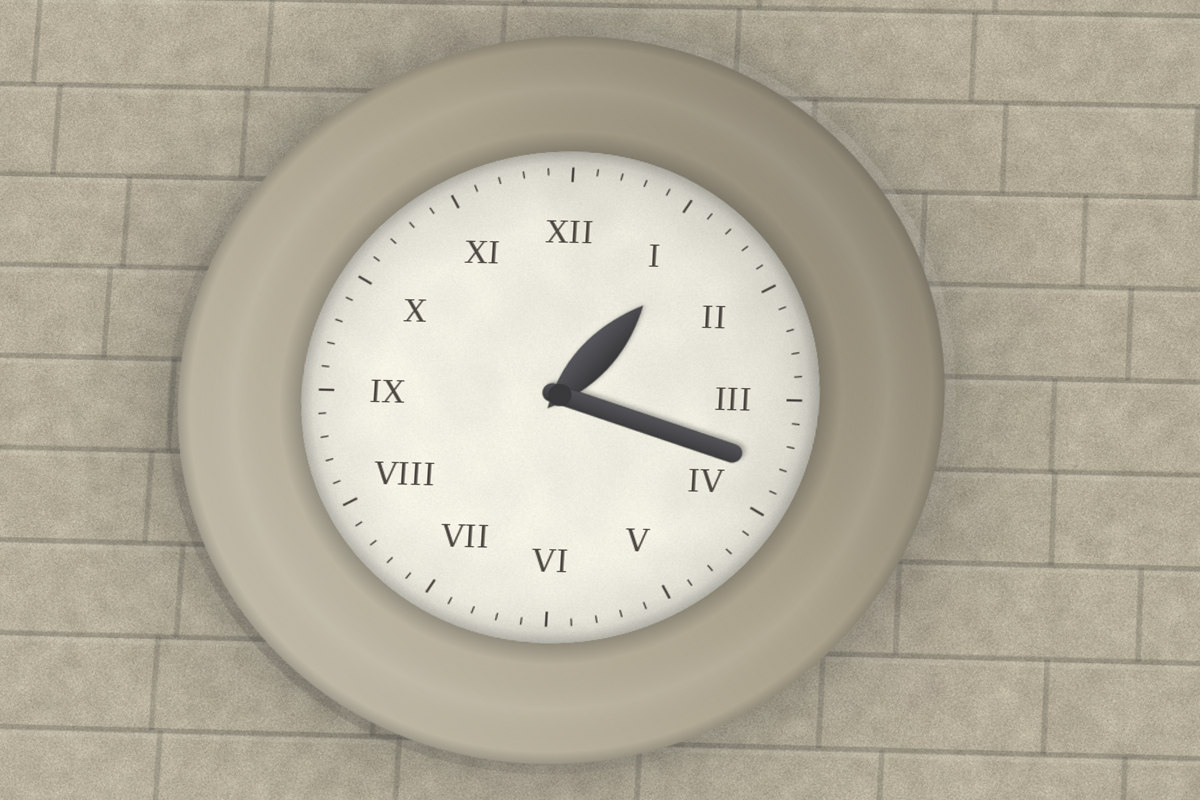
1:18
